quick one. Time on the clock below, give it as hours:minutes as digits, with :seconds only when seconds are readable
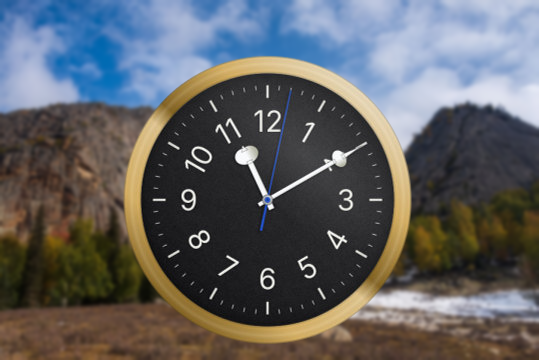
11:10:02
